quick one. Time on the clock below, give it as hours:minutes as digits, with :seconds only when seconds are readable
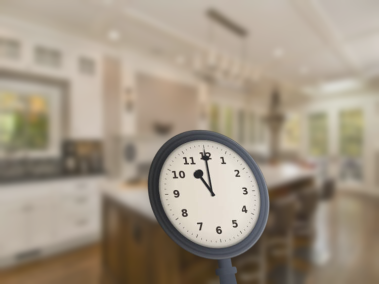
11:00
